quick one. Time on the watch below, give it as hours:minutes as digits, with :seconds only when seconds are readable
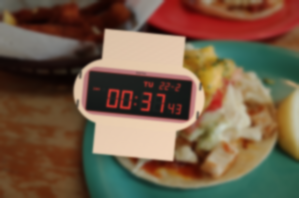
0:37
